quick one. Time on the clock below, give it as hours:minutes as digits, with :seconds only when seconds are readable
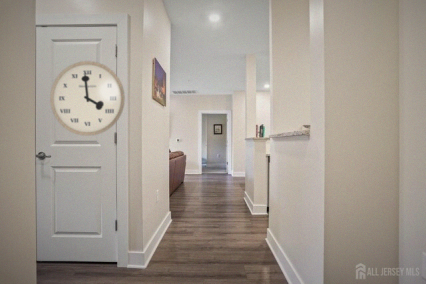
3:59
